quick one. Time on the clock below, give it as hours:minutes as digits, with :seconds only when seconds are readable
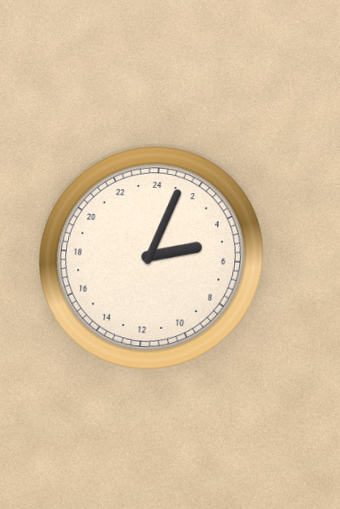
5:03
